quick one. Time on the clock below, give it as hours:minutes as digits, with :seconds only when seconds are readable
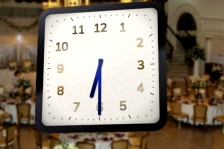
6:30
